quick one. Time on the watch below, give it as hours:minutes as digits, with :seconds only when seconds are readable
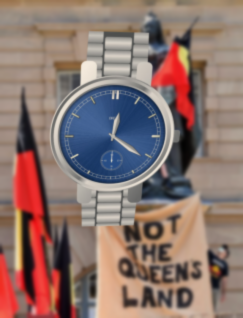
12:21
